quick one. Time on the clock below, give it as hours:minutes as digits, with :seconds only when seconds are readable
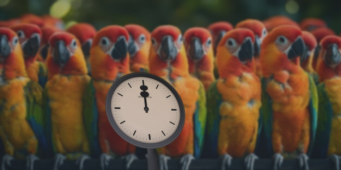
12:00
